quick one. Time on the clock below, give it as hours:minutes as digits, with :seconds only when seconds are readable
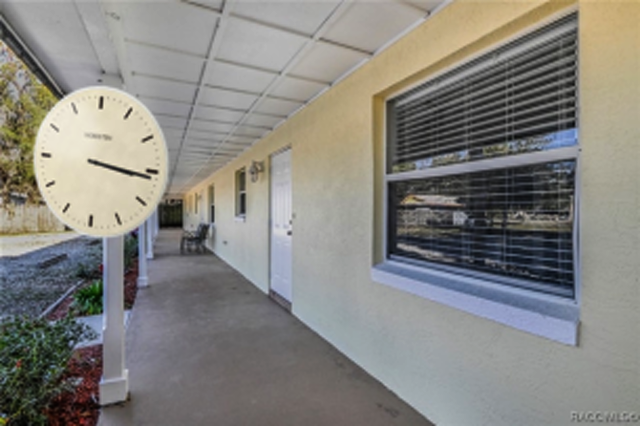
3:16
